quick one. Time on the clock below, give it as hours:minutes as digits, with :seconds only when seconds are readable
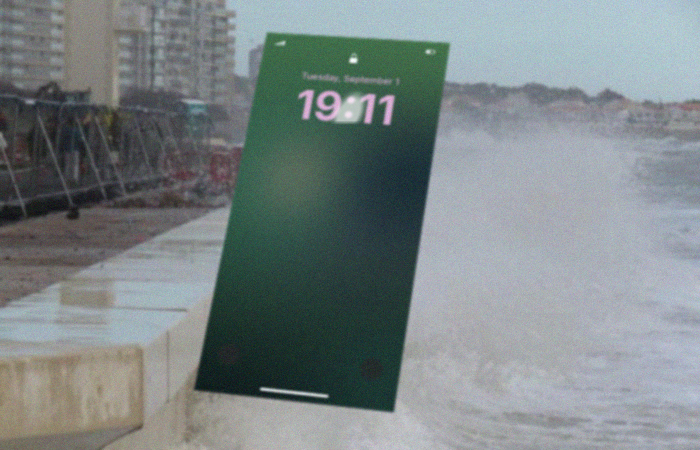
19:11
